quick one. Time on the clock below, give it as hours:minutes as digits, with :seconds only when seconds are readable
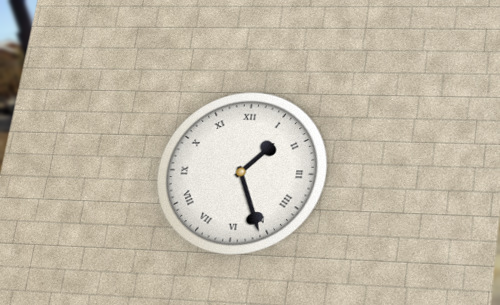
1:26
